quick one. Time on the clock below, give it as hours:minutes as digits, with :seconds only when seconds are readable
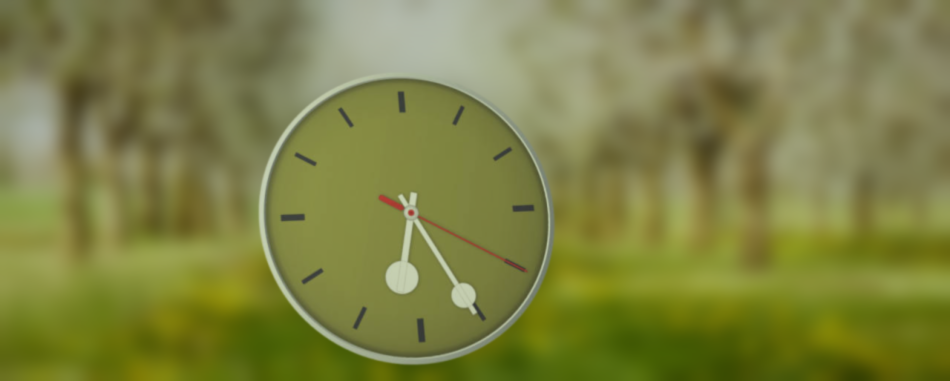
6:25:20
